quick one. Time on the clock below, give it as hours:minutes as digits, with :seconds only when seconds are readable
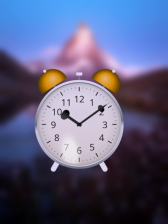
10:09
